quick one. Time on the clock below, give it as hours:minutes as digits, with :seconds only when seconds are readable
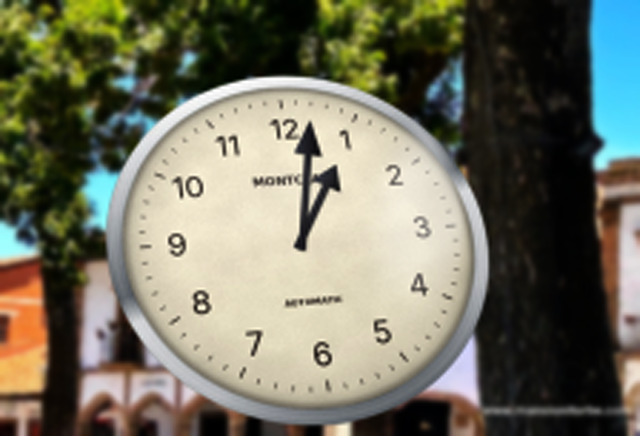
1:02
